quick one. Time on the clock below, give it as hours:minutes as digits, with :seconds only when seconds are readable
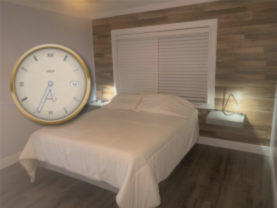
5:34
